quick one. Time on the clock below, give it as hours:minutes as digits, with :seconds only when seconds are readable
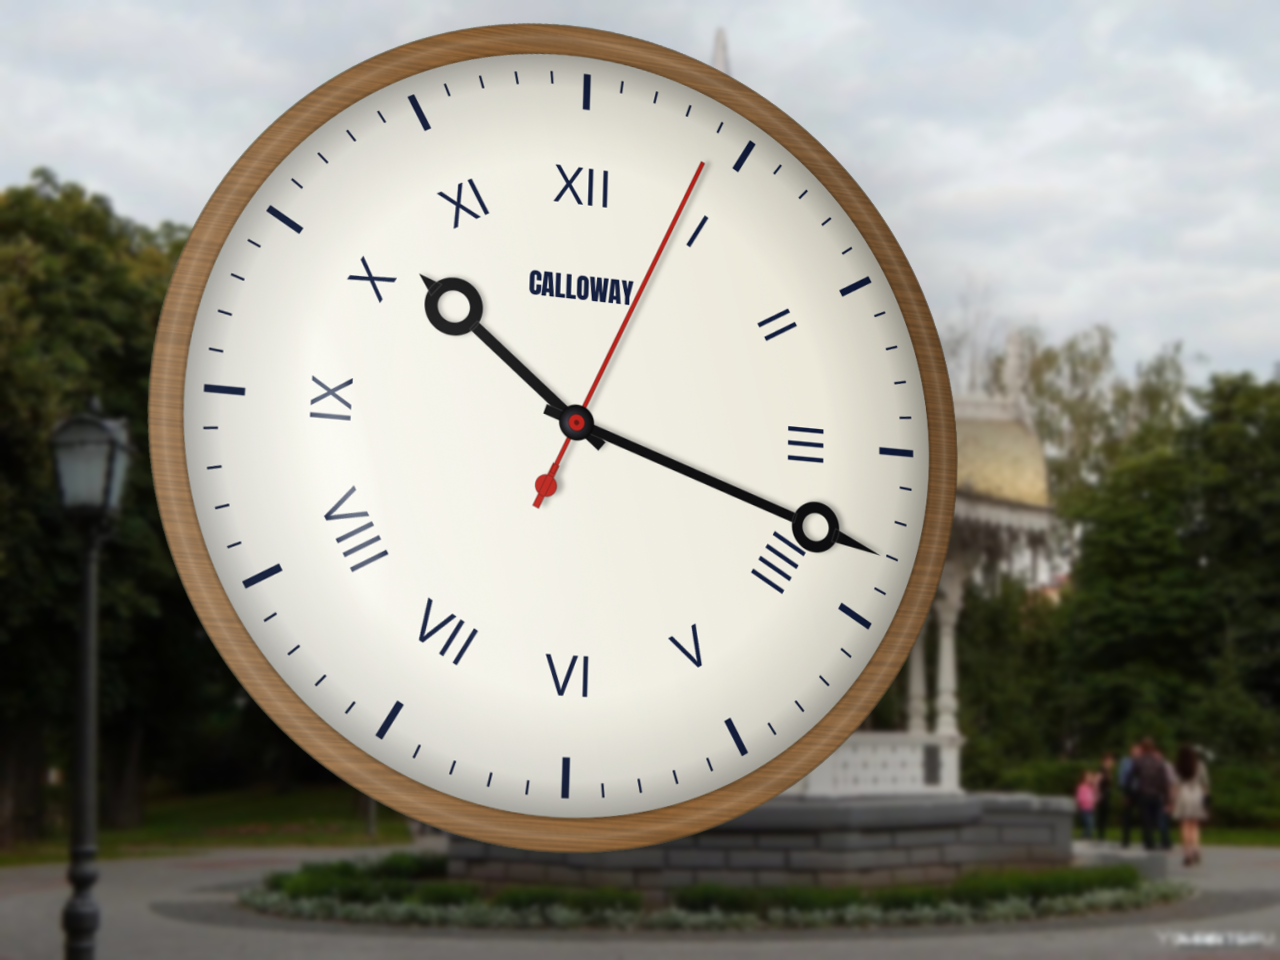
10:18:04
